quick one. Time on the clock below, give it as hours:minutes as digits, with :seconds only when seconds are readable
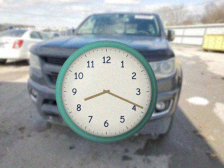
8:19
